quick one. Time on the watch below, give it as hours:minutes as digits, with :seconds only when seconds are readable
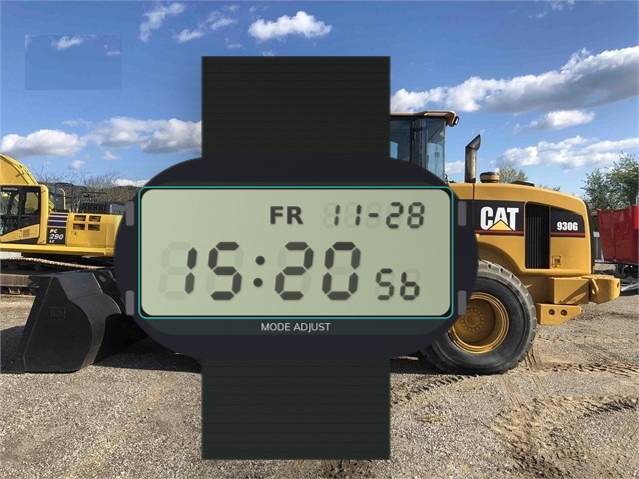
15:20:56
